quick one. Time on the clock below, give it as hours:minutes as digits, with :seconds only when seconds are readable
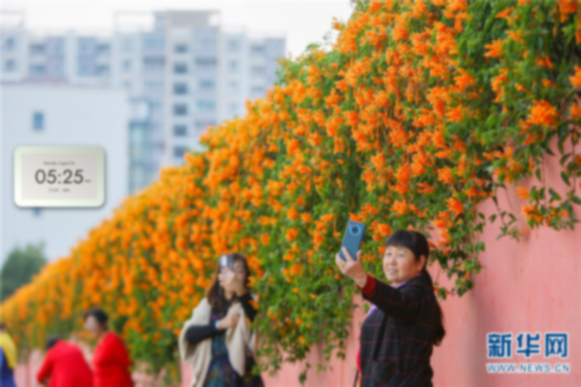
5:25
